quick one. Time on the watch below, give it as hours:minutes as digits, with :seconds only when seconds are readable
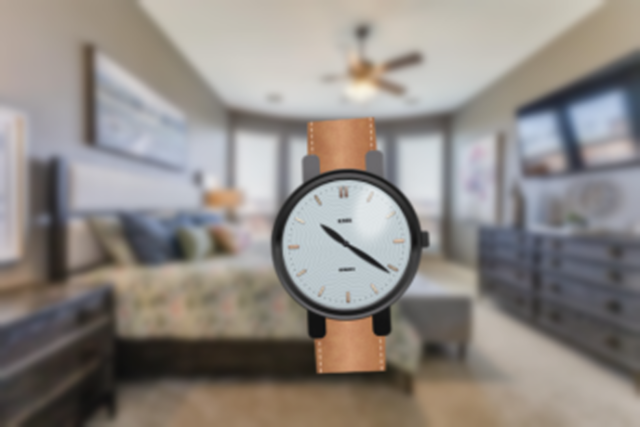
10:21
